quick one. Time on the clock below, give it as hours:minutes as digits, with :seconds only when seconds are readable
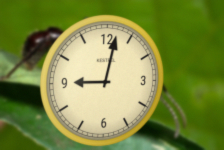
9:02
